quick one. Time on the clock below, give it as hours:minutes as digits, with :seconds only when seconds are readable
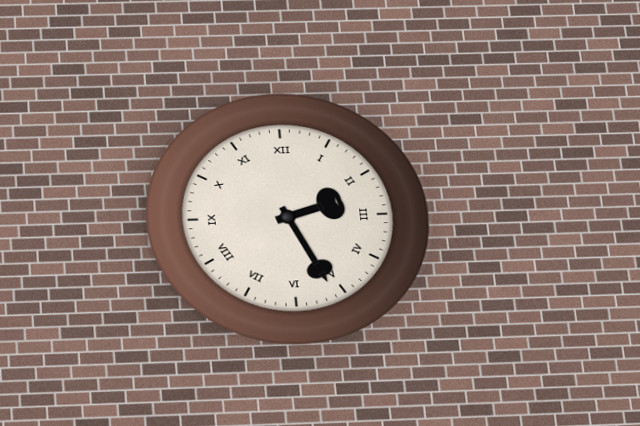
2:26
